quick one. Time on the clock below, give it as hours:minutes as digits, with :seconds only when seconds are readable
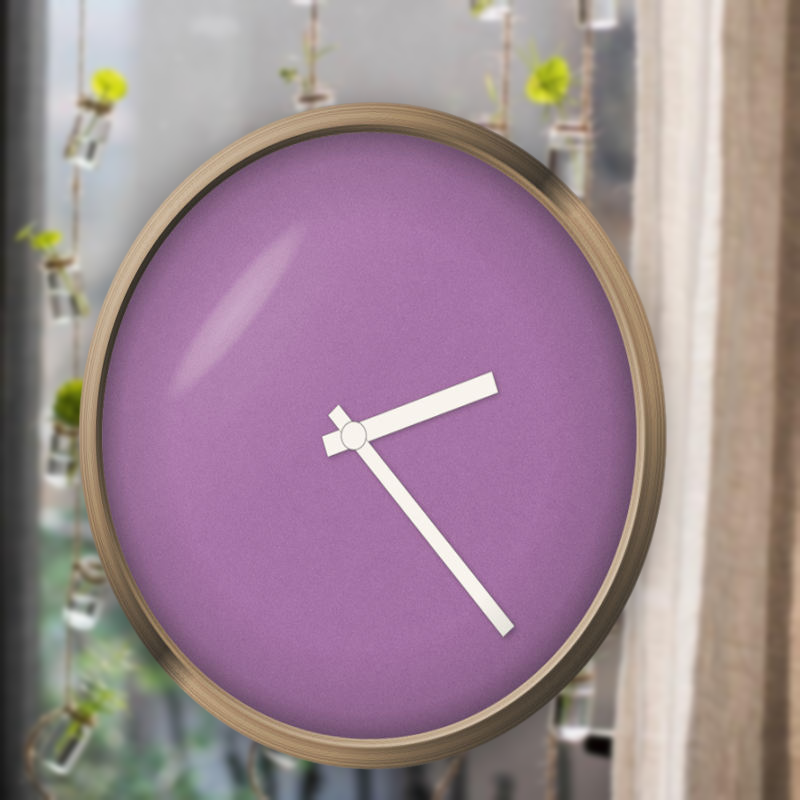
2:23
